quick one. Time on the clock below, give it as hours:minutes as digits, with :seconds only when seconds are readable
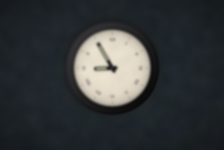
8:55
